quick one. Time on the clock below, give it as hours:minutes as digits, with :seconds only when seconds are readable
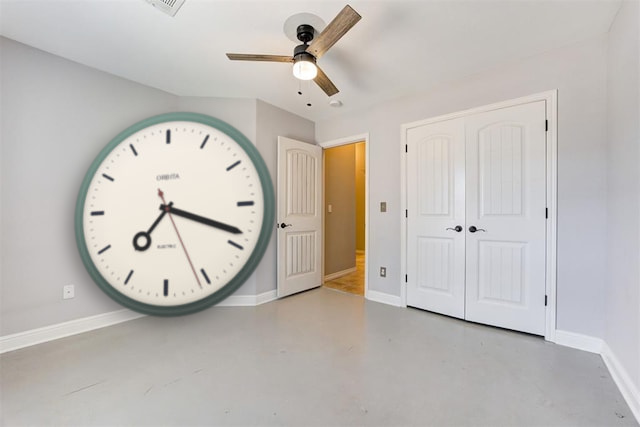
7:18:26
